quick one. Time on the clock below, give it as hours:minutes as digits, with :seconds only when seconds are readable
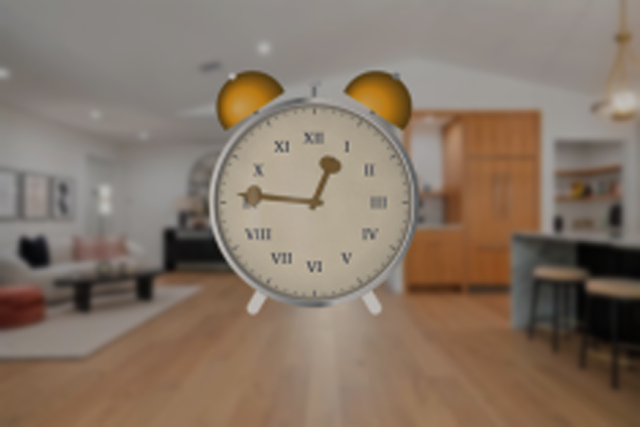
12:46
